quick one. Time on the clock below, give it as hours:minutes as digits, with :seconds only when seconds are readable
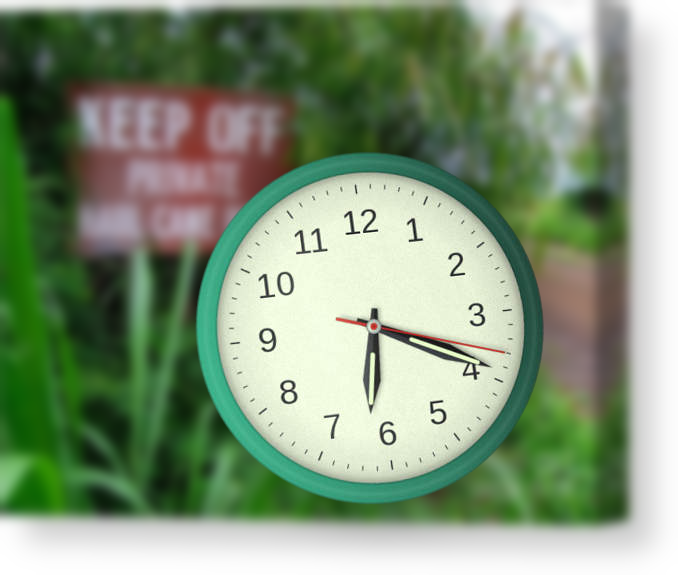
6:19:18
